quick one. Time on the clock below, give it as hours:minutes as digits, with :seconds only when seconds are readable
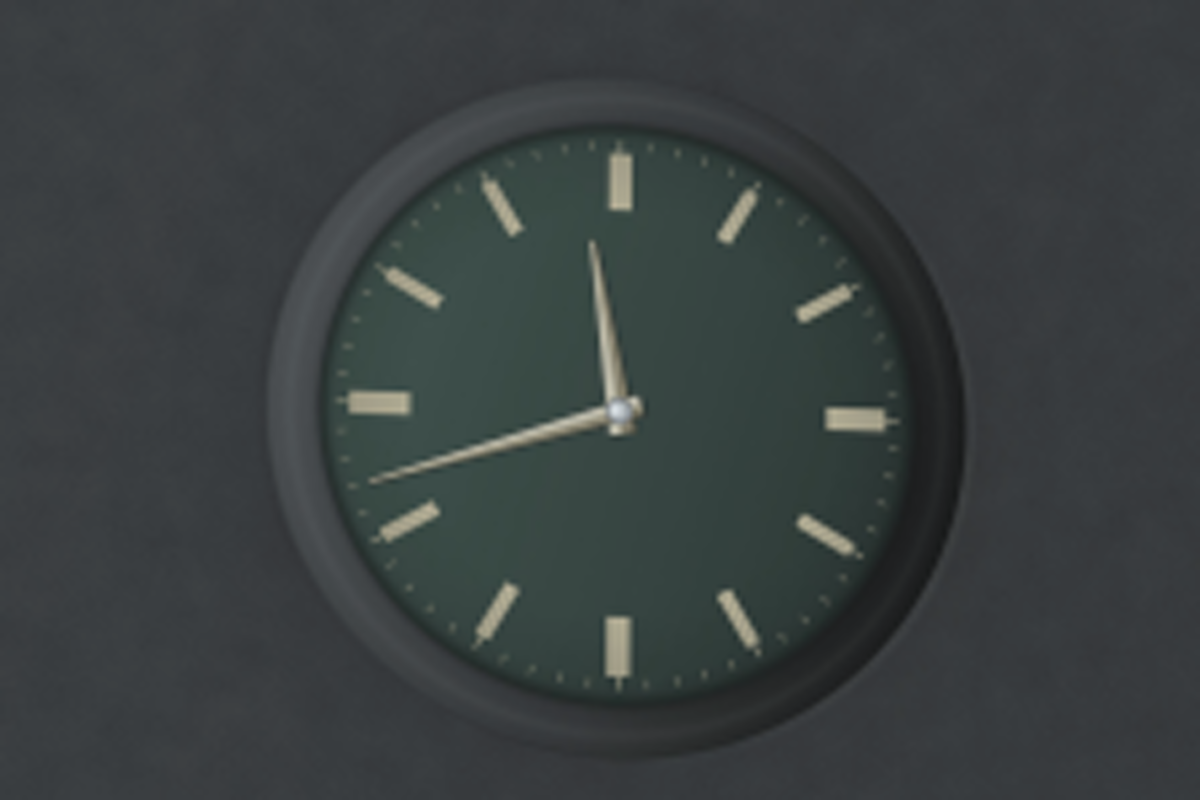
11:42
